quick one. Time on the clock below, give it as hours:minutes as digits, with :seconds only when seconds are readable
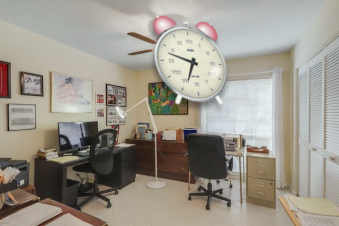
6:48
